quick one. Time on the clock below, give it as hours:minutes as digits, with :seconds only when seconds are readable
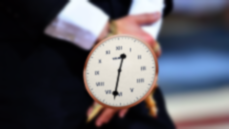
12:32
